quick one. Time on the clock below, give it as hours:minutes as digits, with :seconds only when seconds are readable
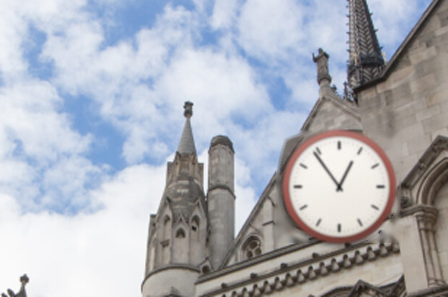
12:54
